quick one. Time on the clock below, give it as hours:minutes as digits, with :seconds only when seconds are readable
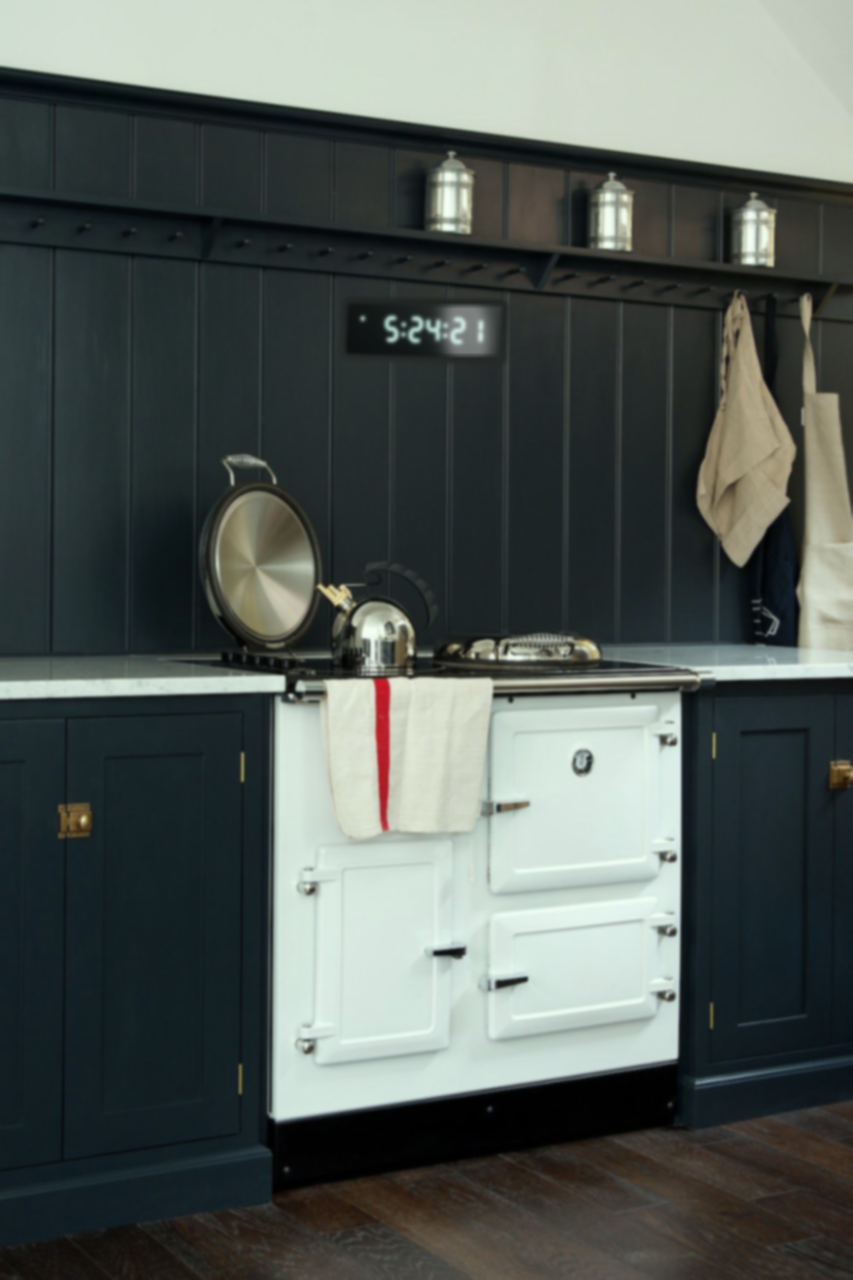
5:24:21
